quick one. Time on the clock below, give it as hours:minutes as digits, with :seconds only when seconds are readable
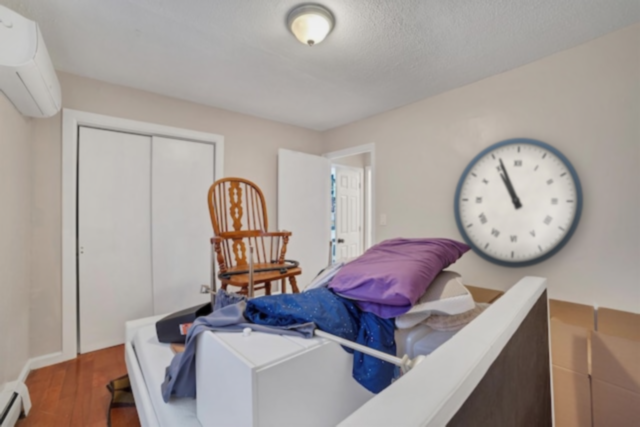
10:56
